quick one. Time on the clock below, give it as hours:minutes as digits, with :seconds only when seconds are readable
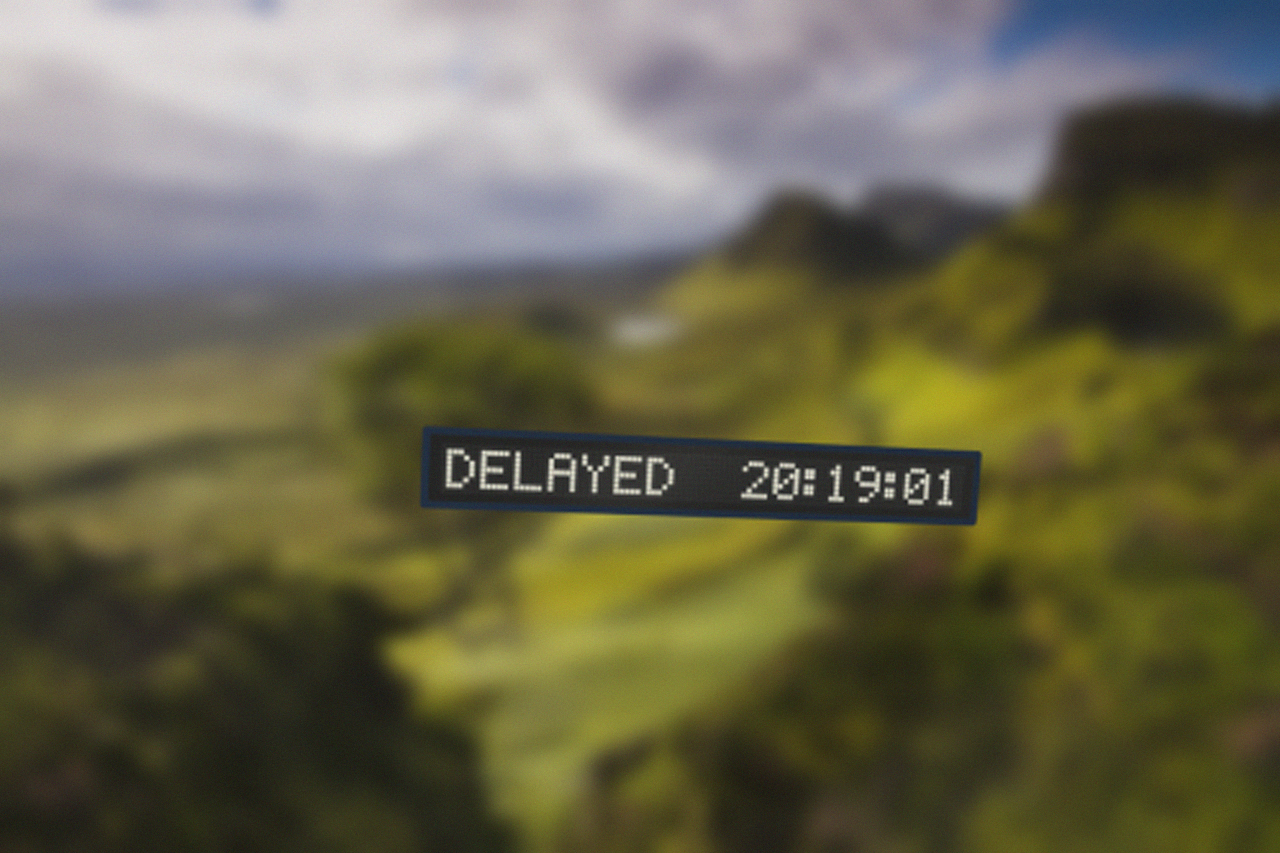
20:19:01
